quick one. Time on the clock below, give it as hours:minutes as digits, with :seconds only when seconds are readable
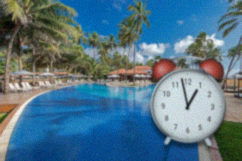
12:58
